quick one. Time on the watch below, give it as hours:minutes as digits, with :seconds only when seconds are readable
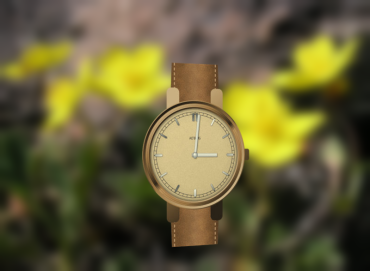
3:01
